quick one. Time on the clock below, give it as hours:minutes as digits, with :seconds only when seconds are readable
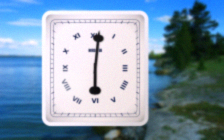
6:01
